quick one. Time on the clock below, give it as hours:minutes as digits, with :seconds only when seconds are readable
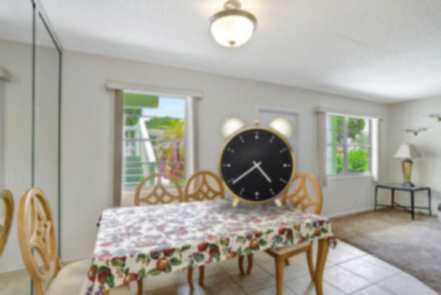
4:39
